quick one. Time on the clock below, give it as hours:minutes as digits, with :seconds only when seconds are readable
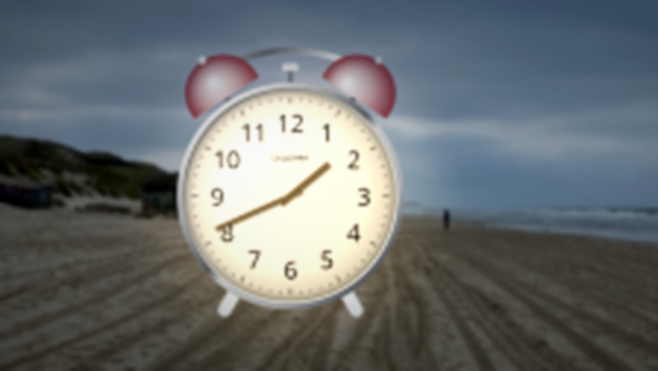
1:41
